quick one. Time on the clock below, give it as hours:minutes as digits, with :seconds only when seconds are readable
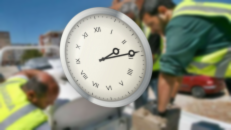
2:14
